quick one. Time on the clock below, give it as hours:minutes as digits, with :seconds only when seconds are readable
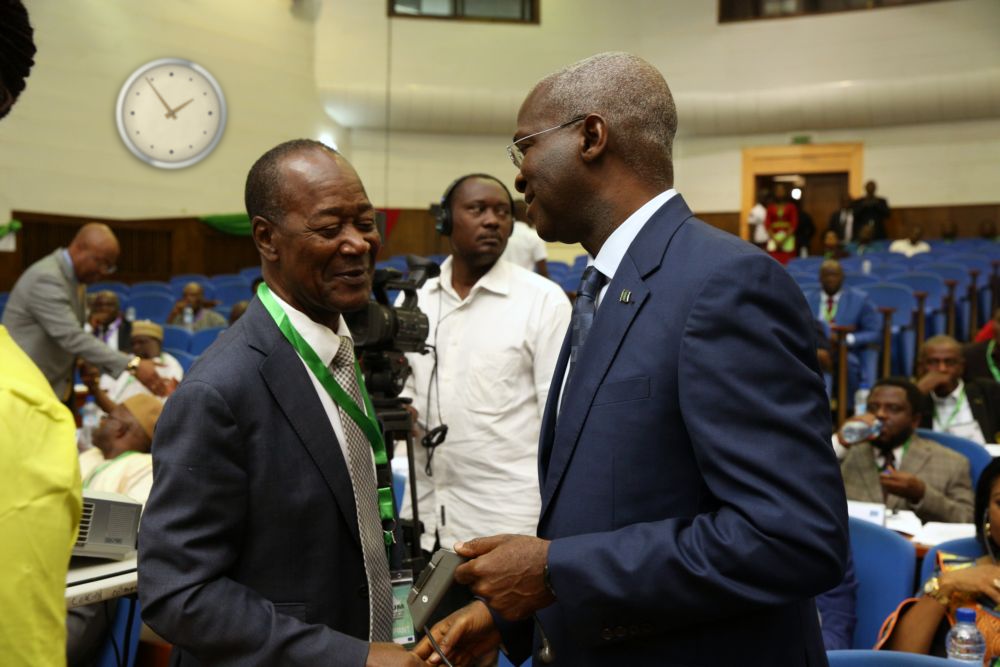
1:54
